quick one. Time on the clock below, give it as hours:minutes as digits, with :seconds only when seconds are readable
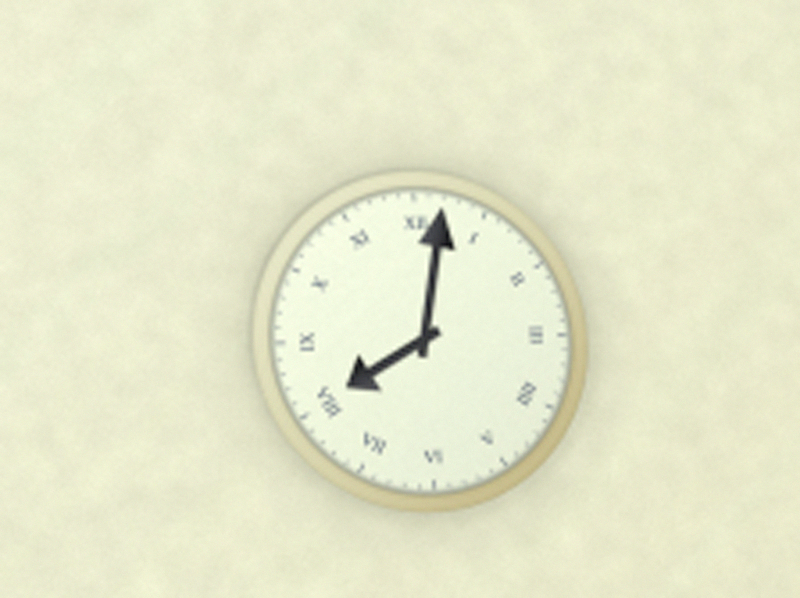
8:02
